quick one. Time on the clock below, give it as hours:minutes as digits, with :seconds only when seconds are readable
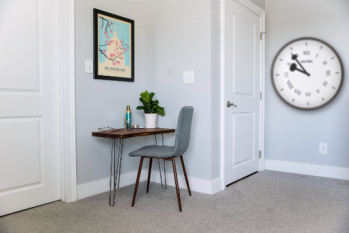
9:54
